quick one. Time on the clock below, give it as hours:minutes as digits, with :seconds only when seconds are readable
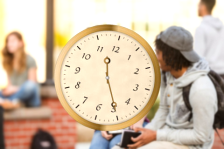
11:25
